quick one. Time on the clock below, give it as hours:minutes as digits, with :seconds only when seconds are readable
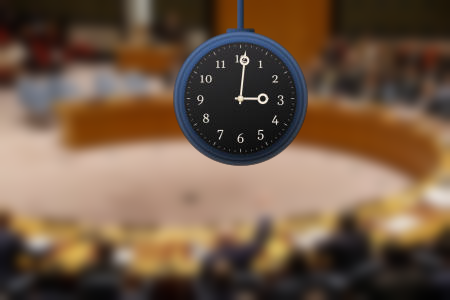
3:01
